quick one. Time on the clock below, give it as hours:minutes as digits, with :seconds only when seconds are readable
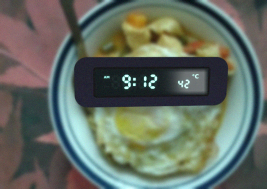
9:12
